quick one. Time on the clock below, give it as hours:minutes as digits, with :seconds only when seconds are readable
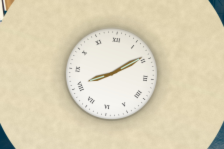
8:09
